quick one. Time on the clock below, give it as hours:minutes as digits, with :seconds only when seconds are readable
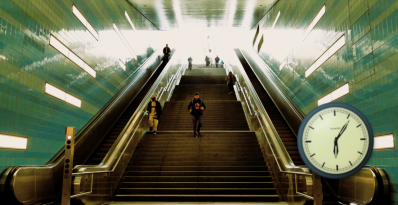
6:06
